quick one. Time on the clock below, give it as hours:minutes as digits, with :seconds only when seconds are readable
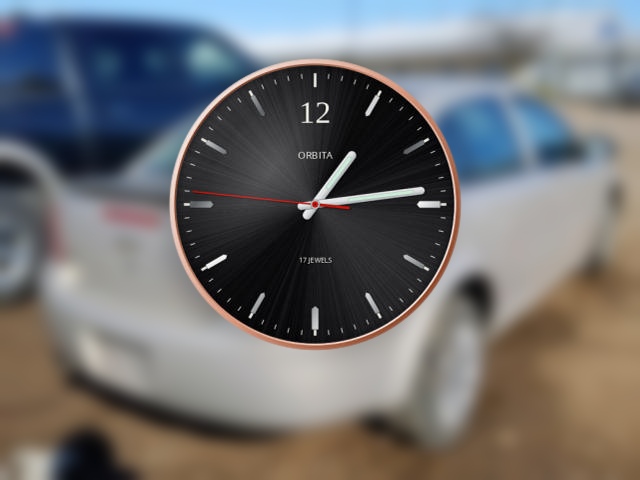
1:13:46
